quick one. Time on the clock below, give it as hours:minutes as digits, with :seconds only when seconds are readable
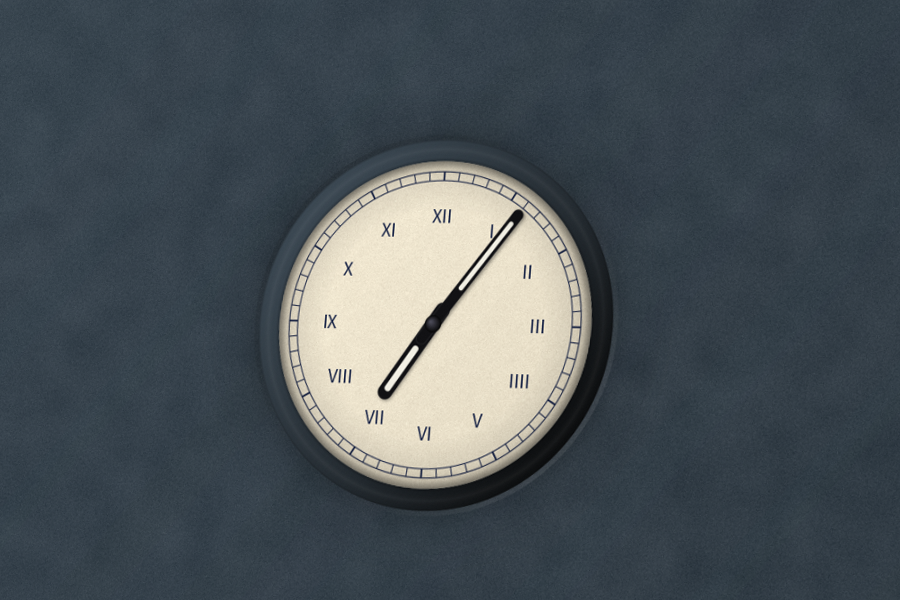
7:06
